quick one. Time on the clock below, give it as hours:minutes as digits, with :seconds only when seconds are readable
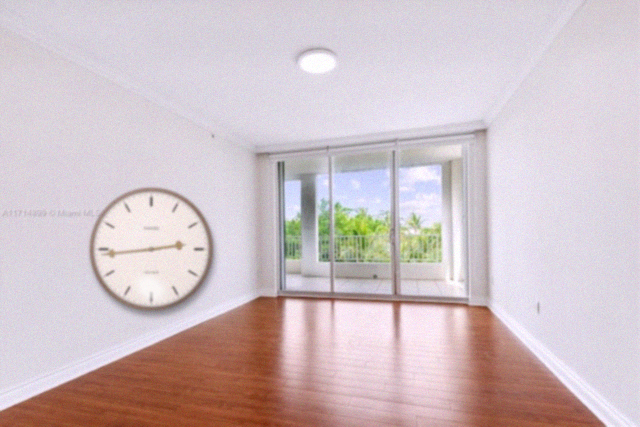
2:44
